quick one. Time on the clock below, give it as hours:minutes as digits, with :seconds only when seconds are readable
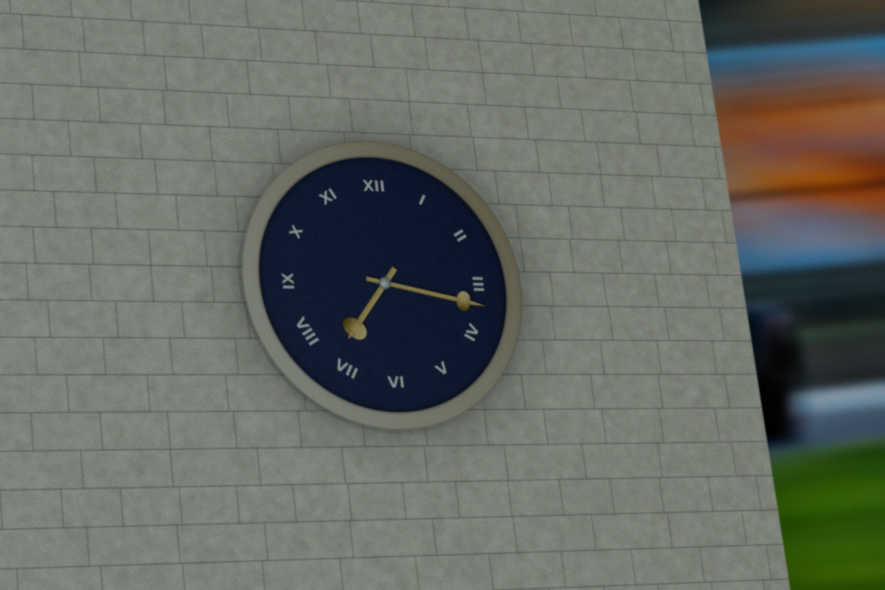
7:17
